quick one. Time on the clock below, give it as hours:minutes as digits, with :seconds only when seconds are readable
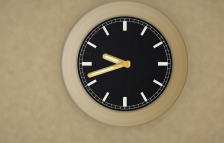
9:42
